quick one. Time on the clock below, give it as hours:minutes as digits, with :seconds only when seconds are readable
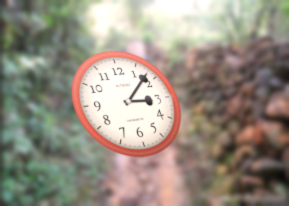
3:08
